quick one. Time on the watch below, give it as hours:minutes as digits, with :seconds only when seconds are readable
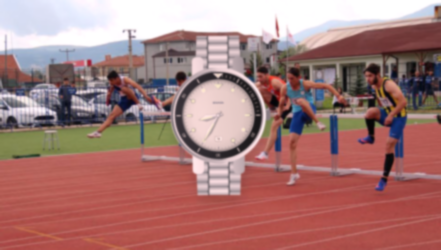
8:35
